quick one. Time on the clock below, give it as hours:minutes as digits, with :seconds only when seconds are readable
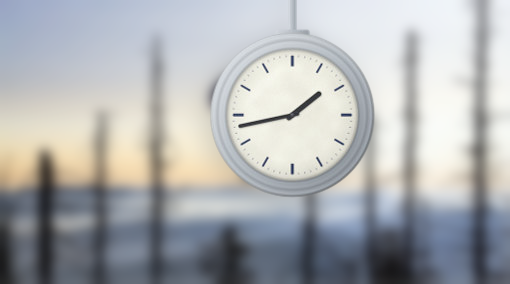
1:43
